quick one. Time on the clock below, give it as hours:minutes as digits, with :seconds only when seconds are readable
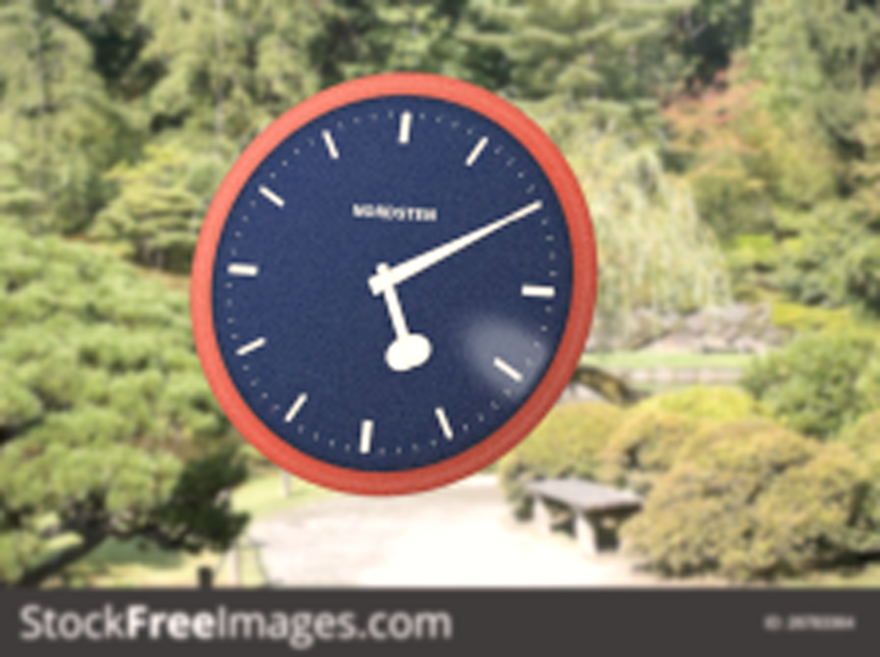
5:10
